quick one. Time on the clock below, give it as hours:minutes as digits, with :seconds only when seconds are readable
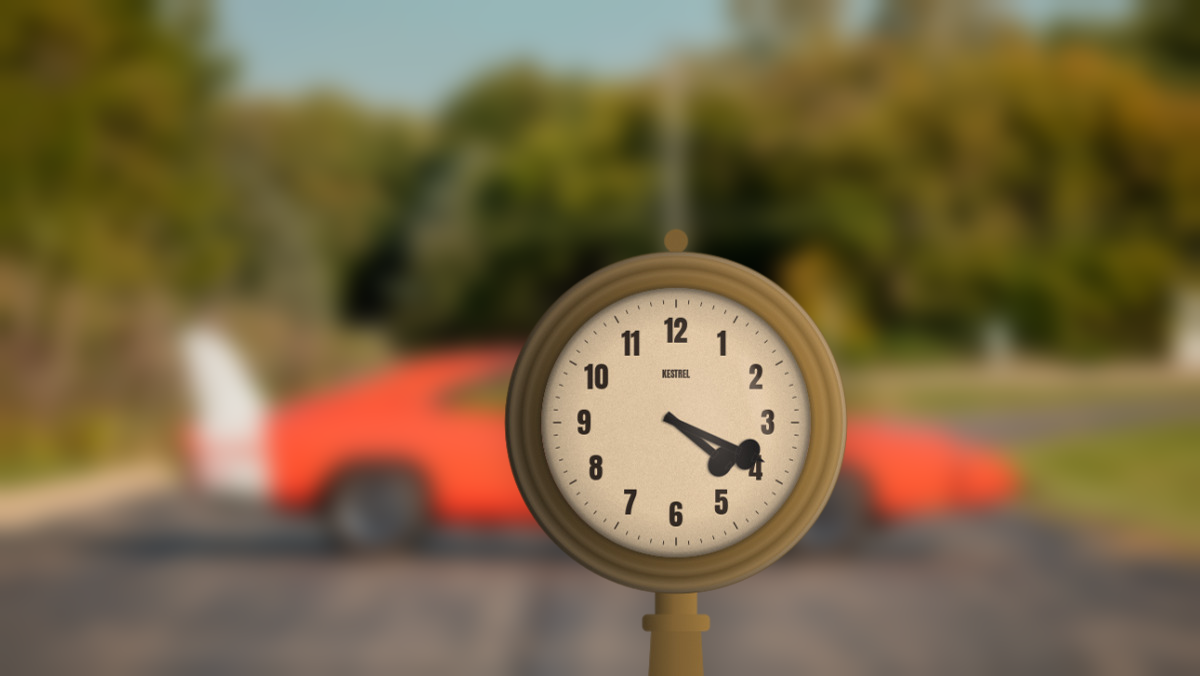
4:19
